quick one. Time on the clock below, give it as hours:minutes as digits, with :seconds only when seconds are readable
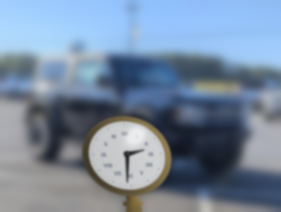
2:31
